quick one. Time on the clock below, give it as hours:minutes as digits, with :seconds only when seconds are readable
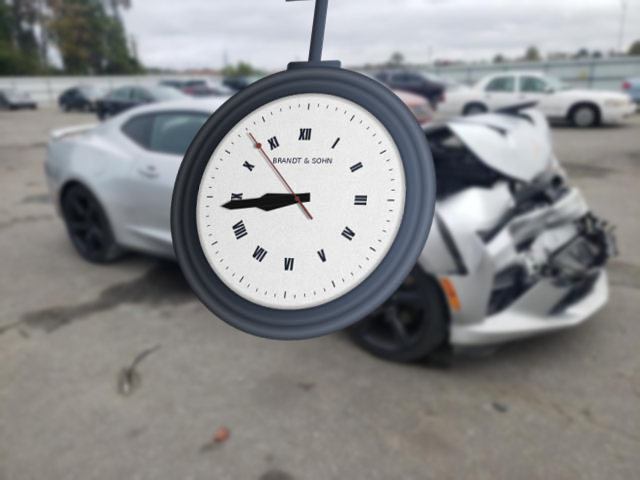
8:43:53
